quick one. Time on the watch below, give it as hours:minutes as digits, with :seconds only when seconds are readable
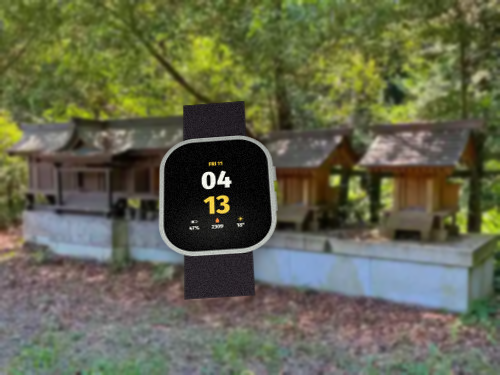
4:13
